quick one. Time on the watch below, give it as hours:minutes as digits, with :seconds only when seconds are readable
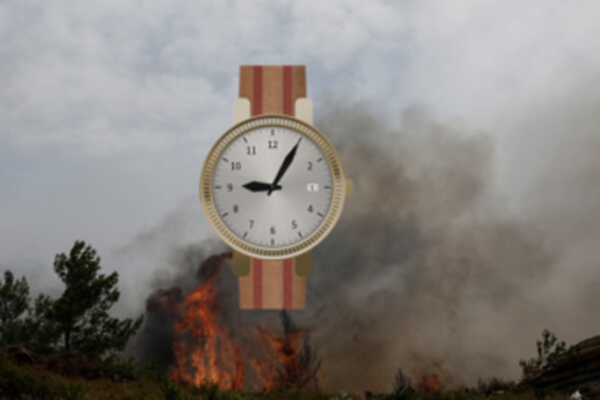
9:05
